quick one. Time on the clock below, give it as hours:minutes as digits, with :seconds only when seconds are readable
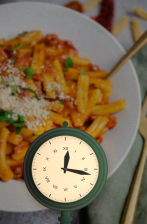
12:17
